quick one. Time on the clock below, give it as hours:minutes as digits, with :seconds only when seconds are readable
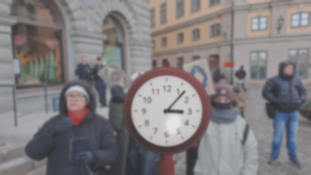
3:07
